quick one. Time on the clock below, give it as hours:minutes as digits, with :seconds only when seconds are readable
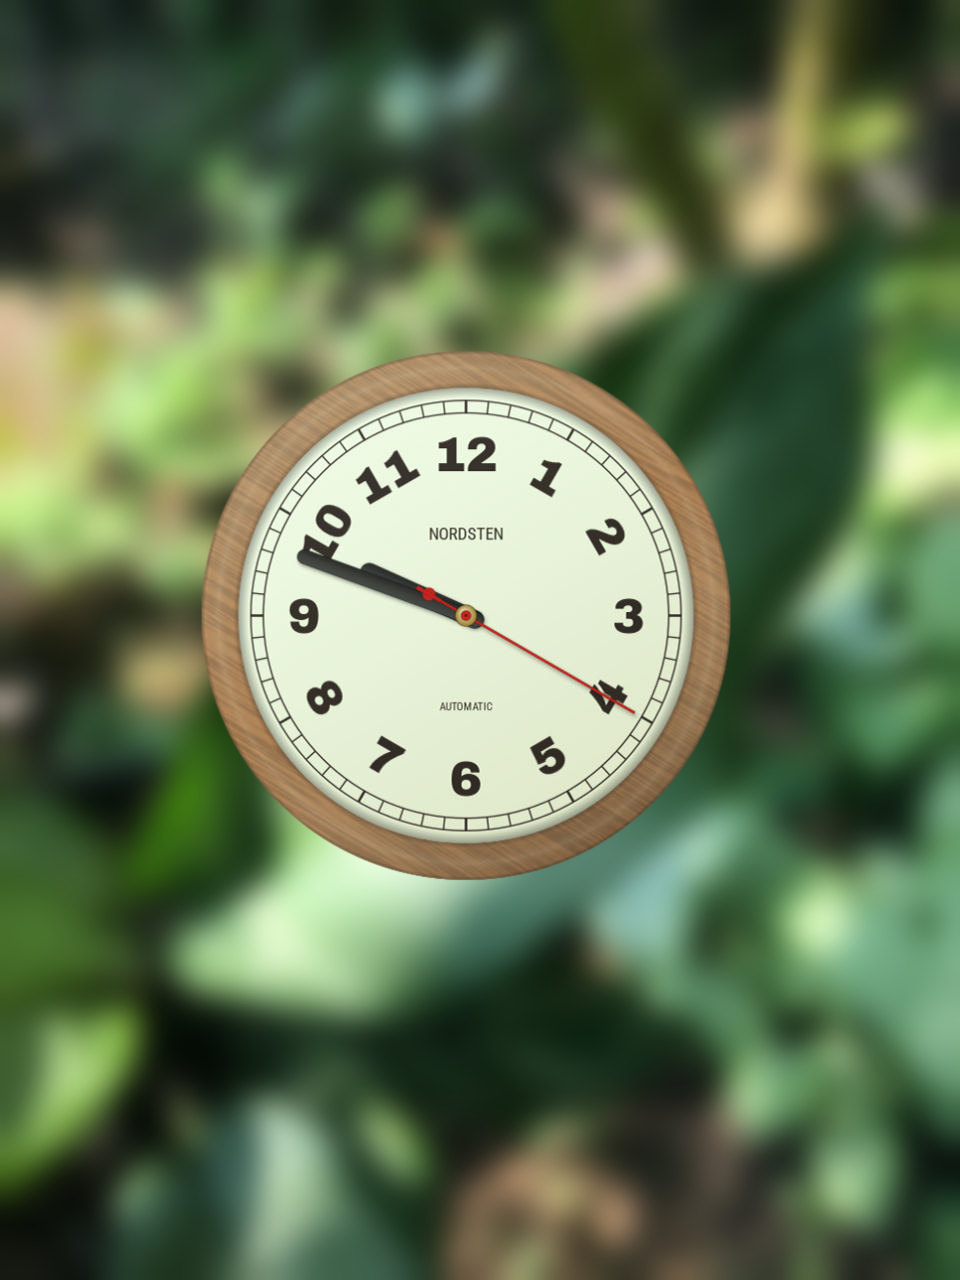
9:48:20
